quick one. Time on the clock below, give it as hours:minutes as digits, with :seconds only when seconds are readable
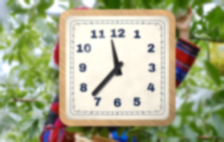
11:37
